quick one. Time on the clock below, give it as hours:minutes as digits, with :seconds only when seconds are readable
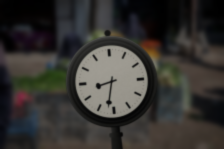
8:32
